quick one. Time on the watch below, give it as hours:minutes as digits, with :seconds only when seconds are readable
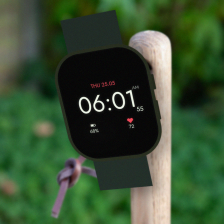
6:01
